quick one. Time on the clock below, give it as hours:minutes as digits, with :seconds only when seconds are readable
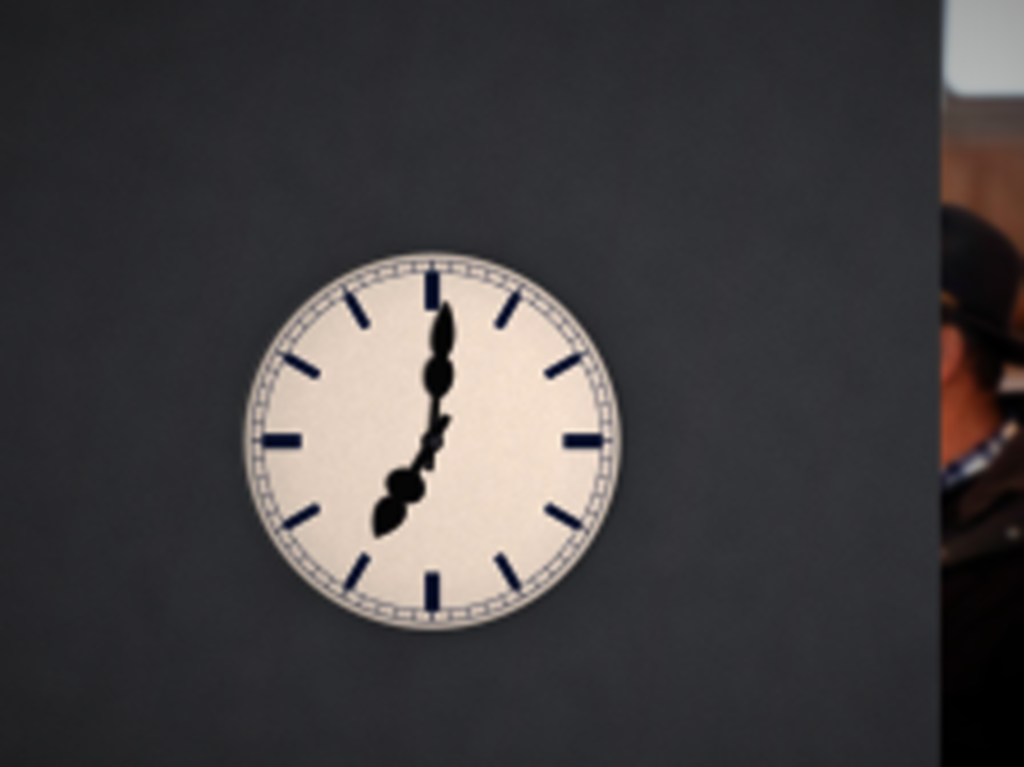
7:01
